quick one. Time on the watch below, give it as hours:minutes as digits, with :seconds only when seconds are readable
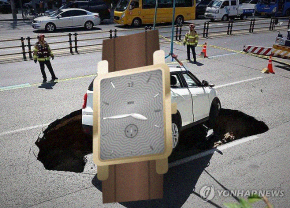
3:45
